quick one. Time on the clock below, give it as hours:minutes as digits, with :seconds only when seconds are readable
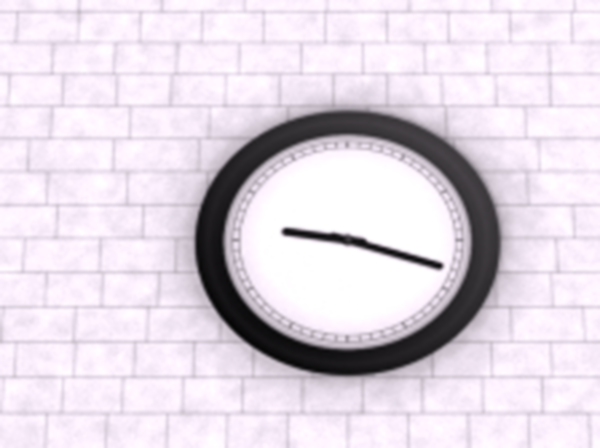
9:18
